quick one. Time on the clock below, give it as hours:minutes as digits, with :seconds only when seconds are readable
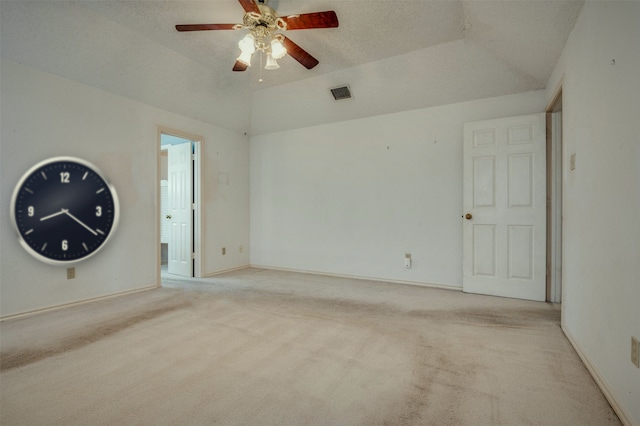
8:21
